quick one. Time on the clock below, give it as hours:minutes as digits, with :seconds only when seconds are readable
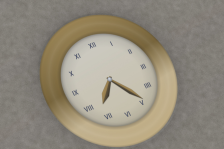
7:24
